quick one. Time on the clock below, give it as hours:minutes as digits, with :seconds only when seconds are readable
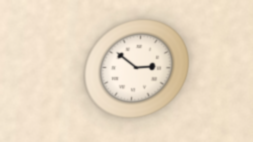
2:51
